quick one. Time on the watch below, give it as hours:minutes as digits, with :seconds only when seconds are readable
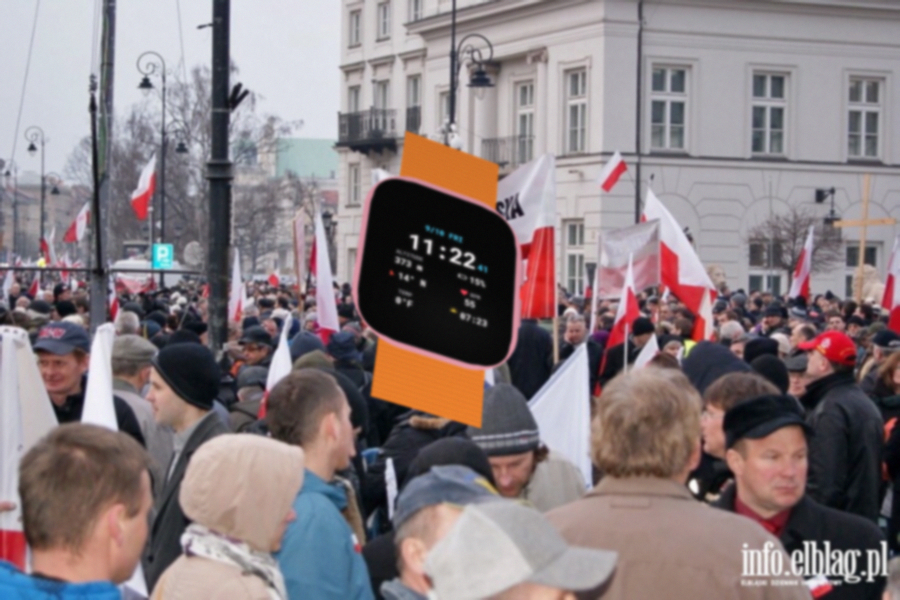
11:22
